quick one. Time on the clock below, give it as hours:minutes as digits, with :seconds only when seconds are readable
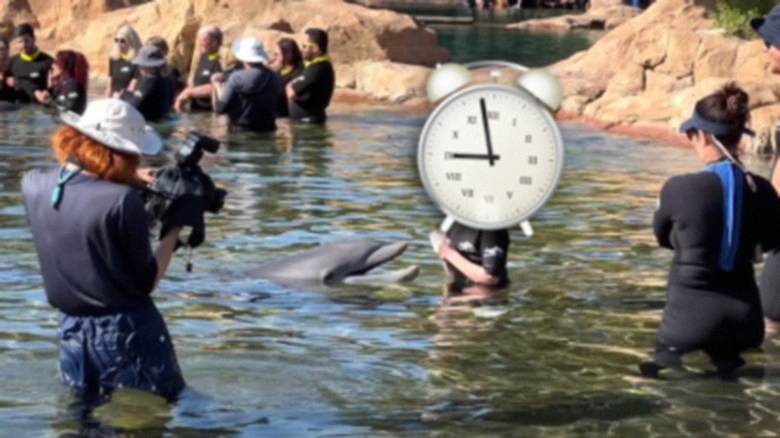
8:58
